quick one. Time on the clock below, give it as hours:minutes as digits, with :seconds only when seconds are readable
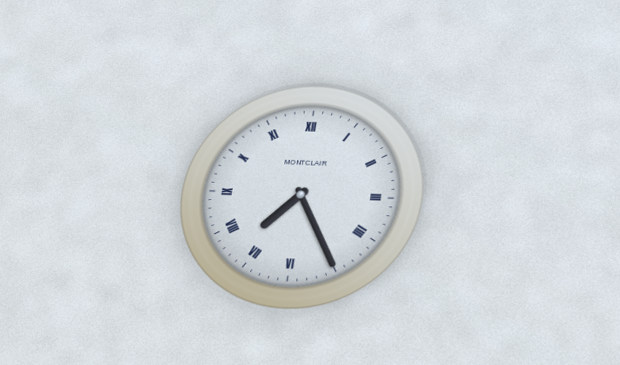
7:25
